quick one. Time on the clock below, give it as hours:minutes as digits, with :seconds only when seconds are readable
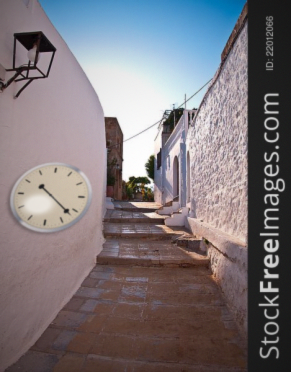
10:22
